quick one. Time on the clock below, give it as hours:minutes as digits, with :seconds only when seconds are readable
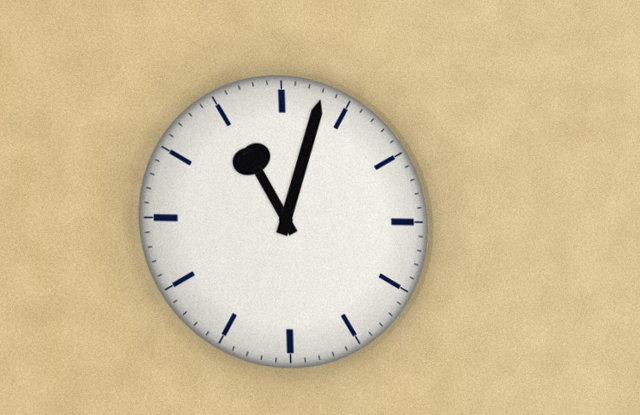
11:03
